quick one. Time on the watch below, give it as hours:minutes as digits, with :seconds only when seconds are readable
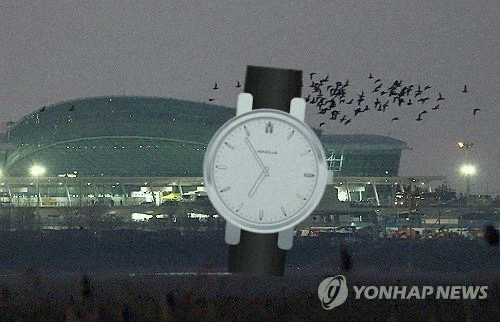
6:54
